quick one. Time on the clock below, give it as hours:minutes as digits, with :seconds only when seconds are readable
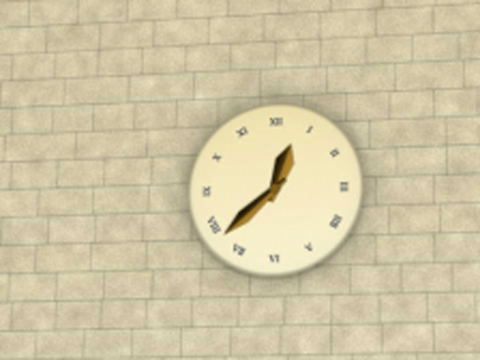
12:38
